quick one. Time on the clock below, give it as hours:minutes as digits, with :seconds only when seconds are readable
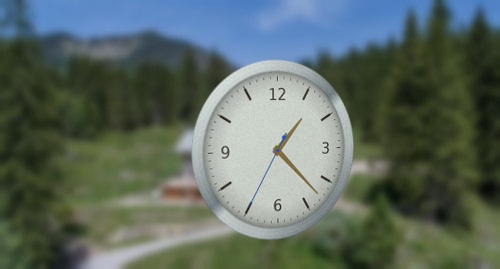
1:22:35
